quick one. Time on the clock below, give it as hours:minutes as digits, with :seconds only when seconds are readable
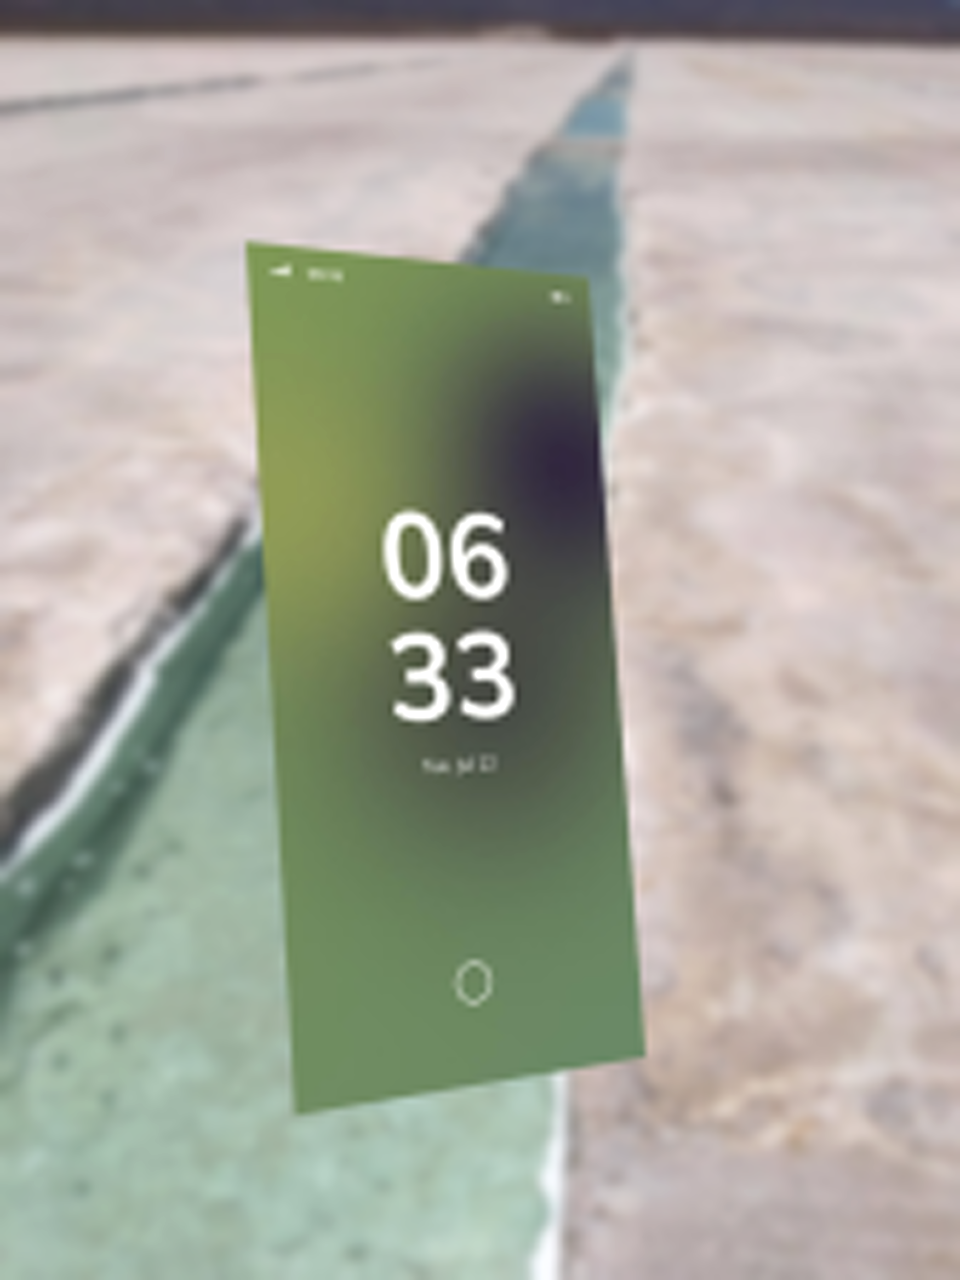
6:33
